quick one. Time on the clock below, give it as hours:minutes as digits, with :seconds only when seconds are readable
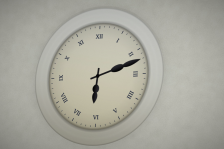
6:12
